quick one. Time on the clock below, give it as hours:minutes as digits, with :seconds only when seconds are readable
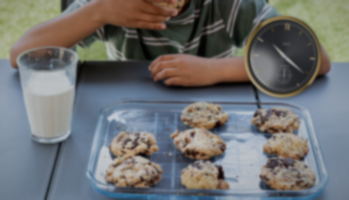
10:21
